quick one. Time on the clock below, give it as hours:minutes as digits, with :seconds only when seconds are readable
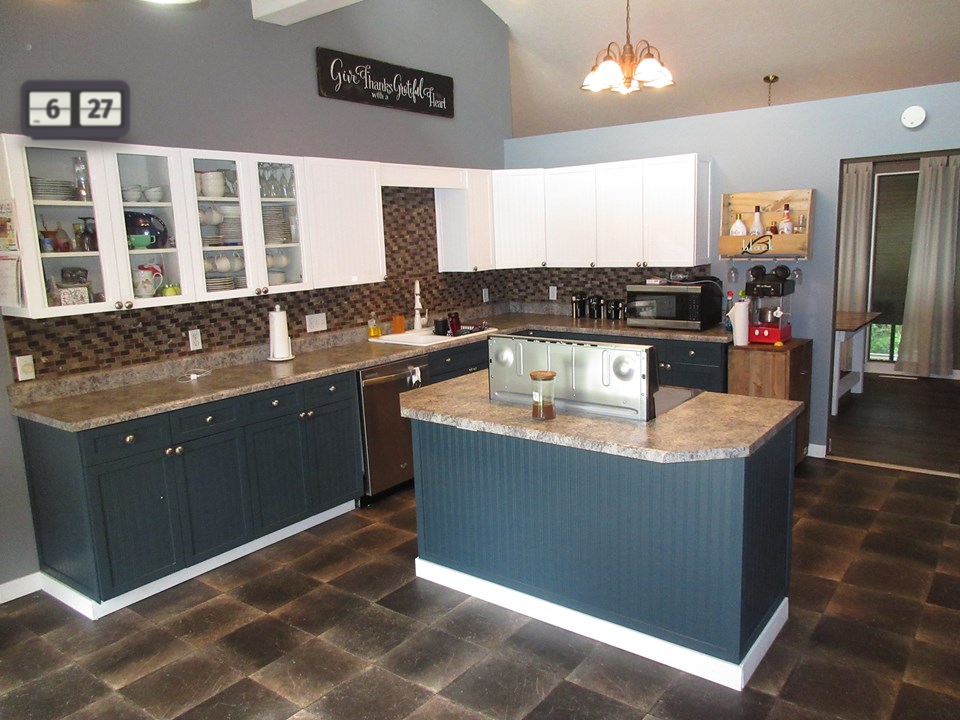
6:27
